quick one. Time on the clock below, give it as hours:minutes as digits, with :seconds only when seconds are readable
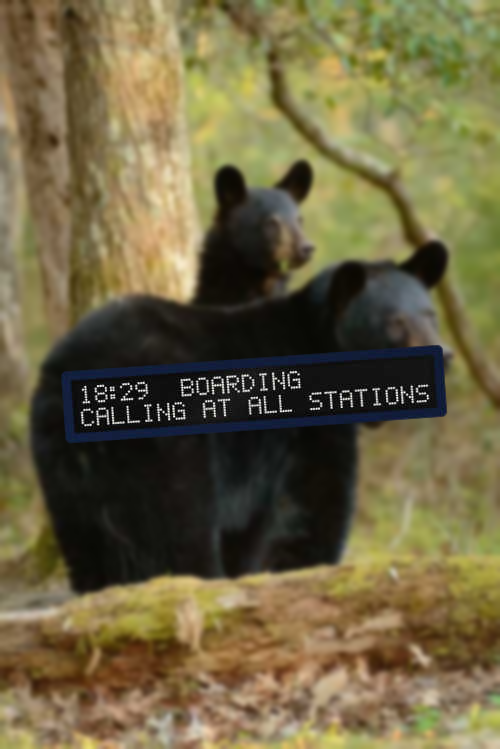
18:29
